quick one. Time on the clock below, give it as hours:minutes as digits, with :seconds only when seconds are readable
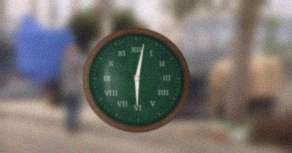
6:02
